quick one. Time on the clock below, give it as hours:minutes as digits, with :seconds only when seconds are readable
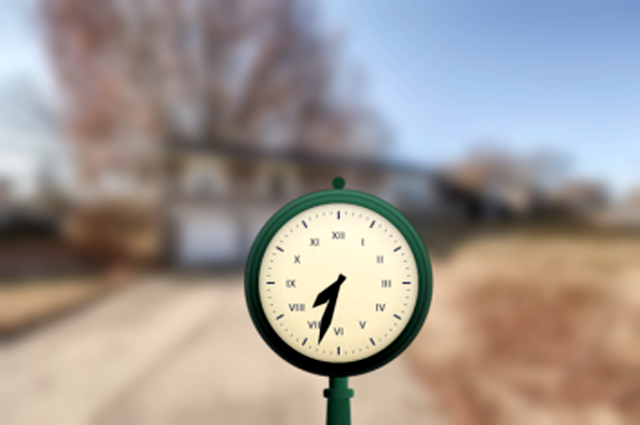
7:33
